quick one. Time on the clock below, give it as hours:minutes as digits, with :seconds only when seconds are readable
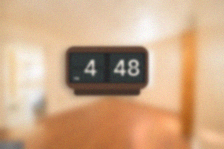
4:48
